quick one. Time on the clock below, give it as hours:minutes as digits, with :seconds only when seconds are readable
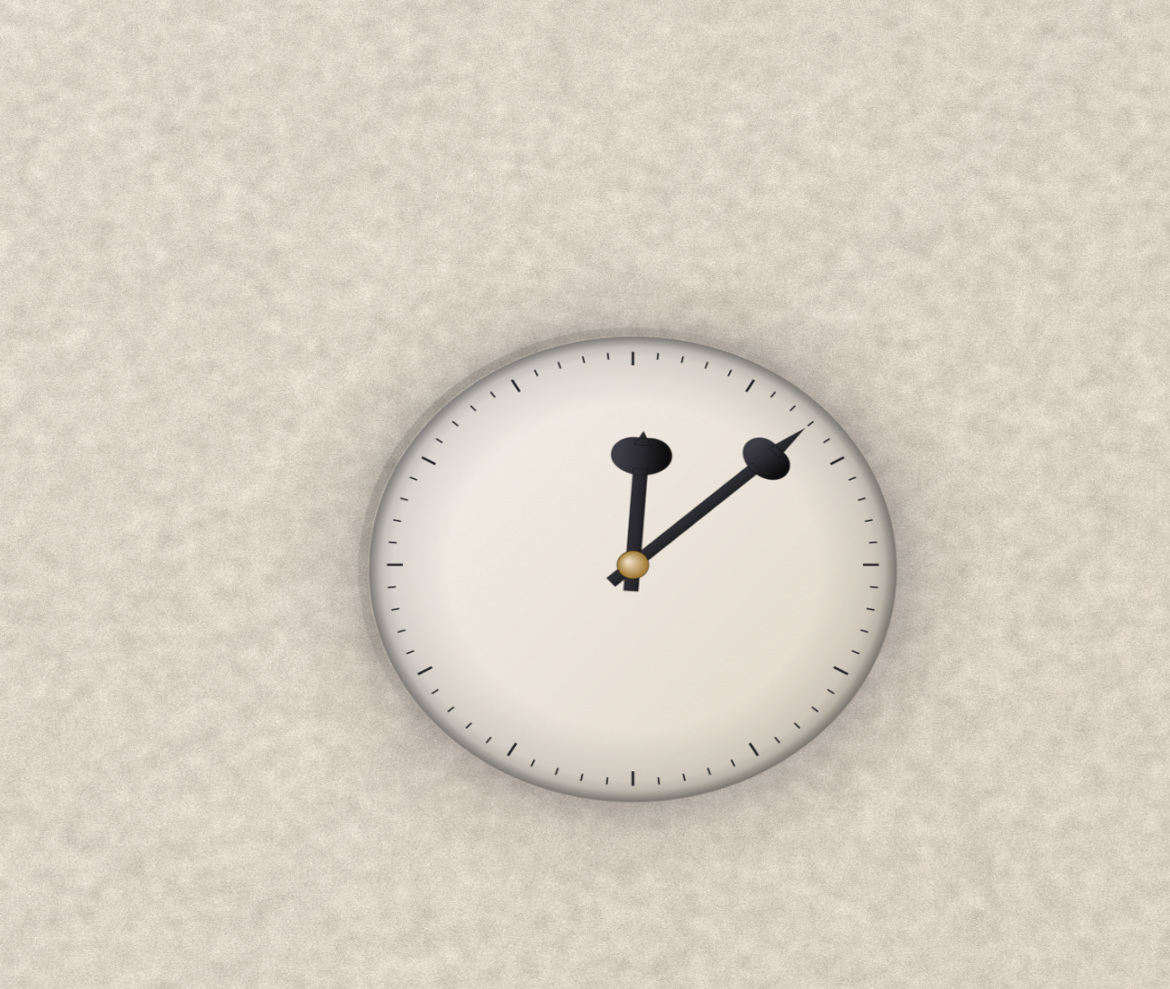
12:08
